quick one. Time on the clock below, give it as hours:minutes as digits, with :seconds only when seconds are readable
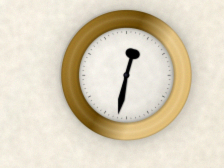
12:32
